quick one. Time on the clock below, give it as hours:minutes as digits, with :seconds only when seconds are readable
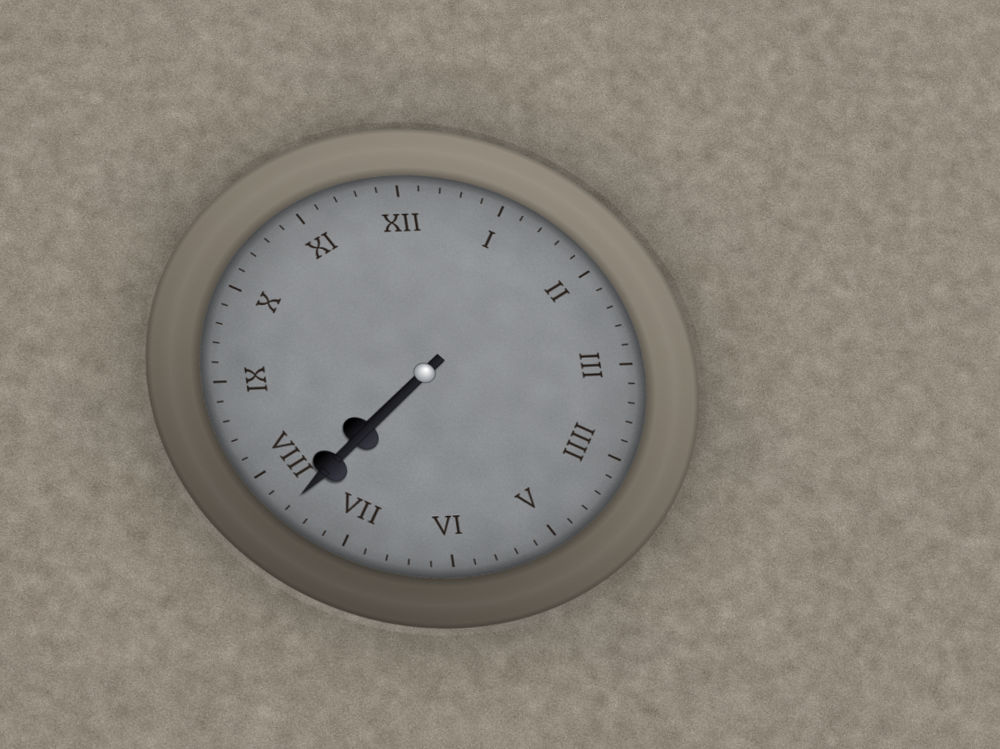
7:38
